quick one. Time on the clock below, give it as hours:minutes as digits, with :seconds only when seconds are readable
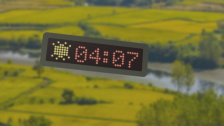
4:07
